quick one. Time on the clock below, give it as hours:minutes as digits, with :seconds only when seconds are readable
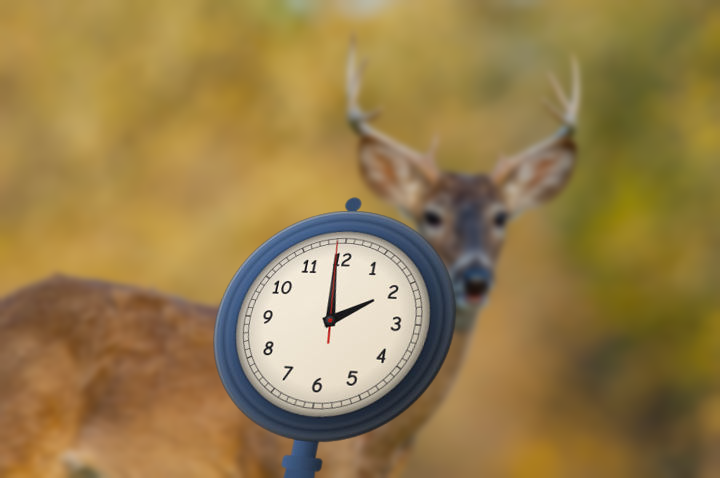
1:58:59
